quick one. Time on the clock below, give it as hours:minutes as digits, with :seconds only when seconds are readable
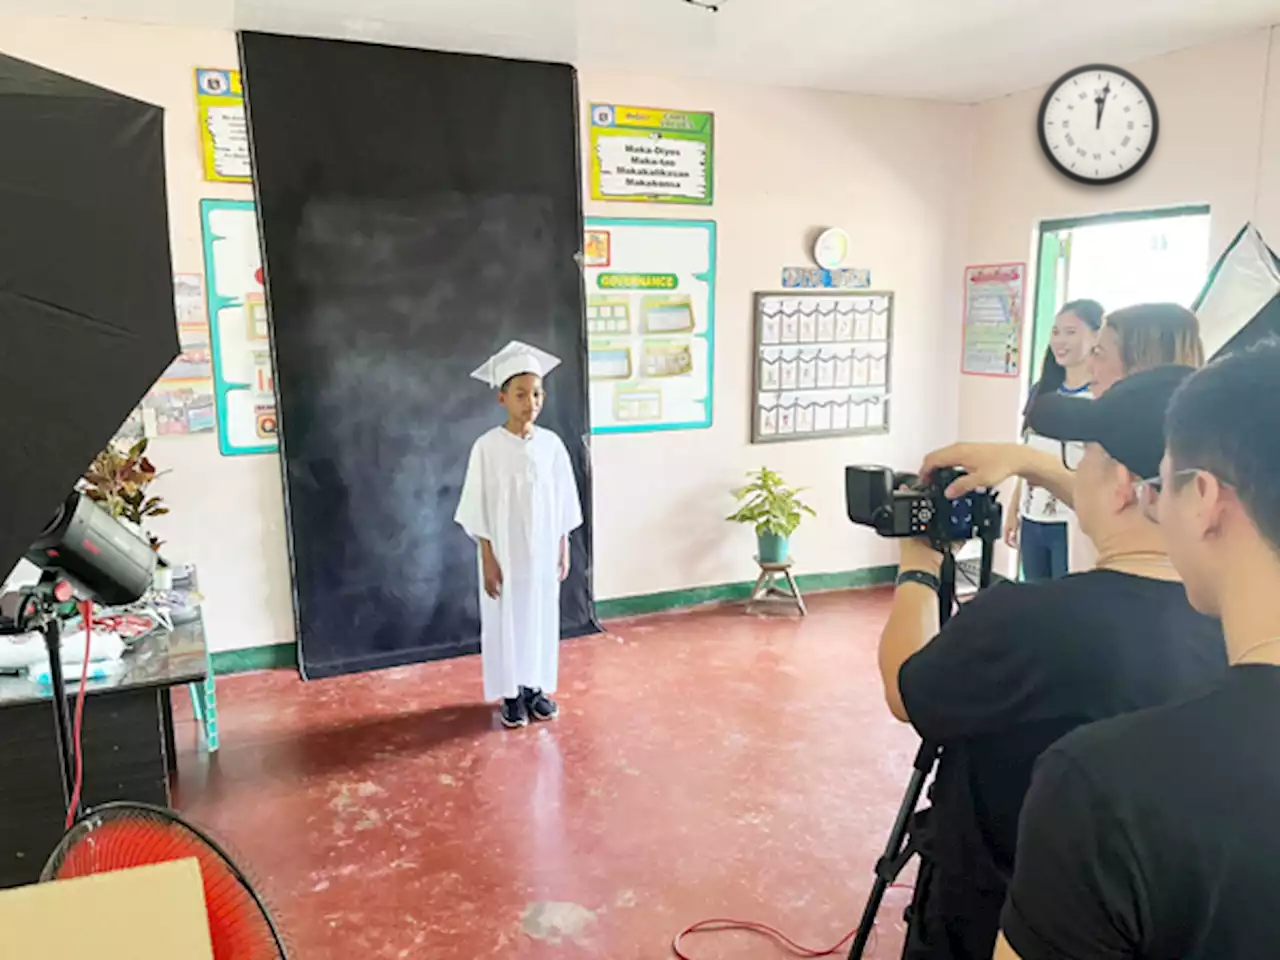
12:02
